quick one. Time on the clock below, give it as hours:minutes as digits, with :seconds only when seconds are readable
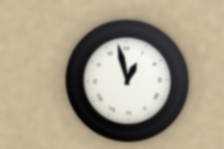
12:58
